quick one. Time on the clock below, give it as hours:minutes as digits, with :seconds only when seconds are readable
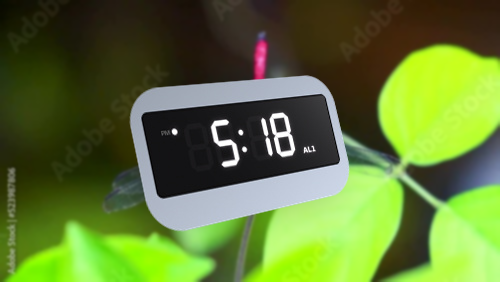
5:18
